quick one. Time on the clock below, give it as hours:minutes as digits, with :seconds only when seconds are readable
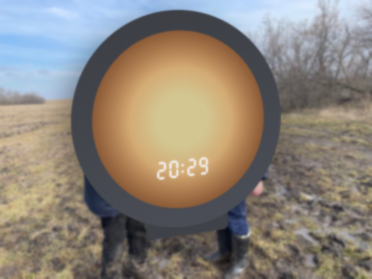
20:29
